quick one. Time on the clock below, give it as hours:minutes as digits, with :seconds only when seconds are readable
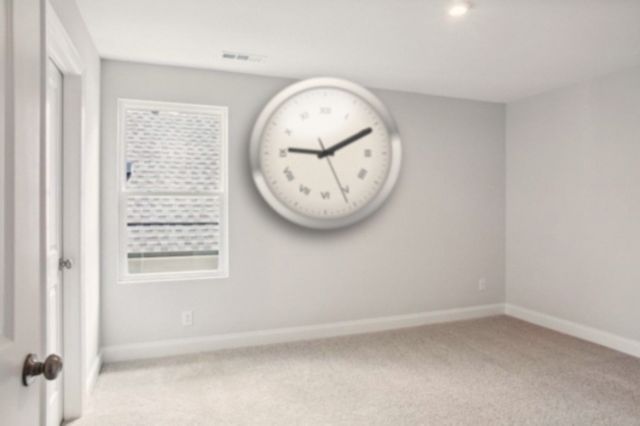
9:10:26
